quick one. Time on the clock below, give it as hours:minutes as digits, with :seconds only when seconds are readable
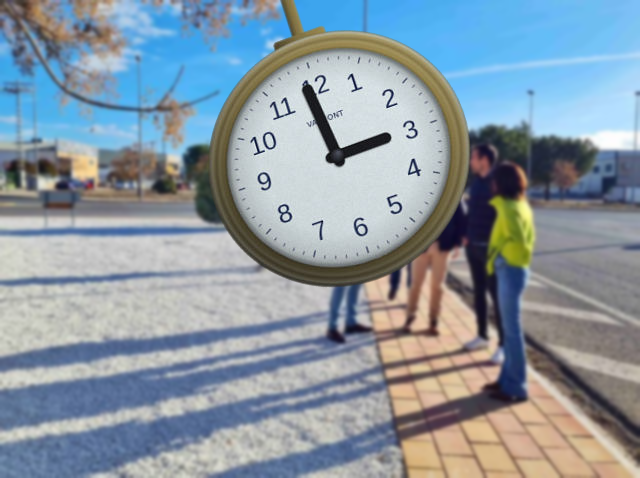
2:59
